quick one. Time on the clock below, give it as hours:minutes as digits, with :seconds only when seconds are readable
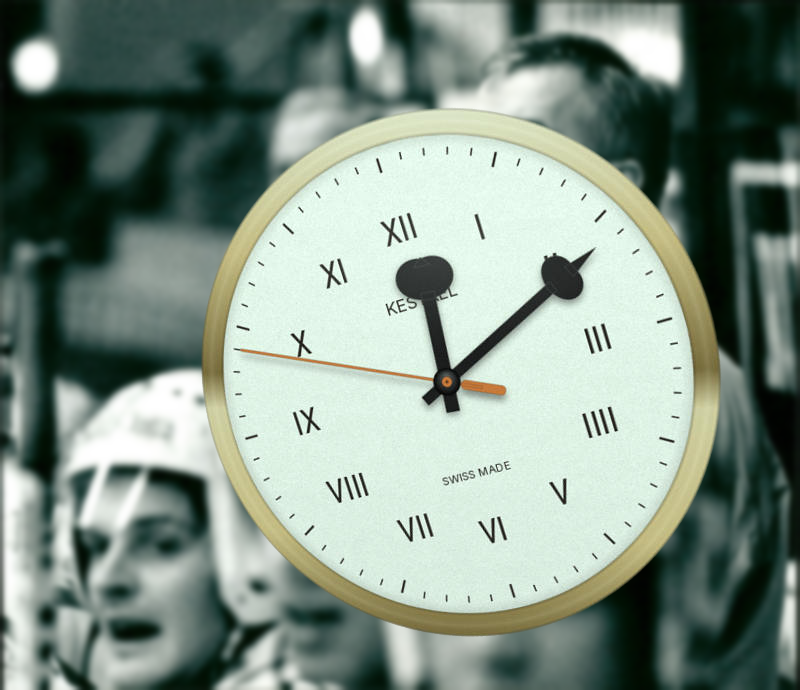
12:10:49
